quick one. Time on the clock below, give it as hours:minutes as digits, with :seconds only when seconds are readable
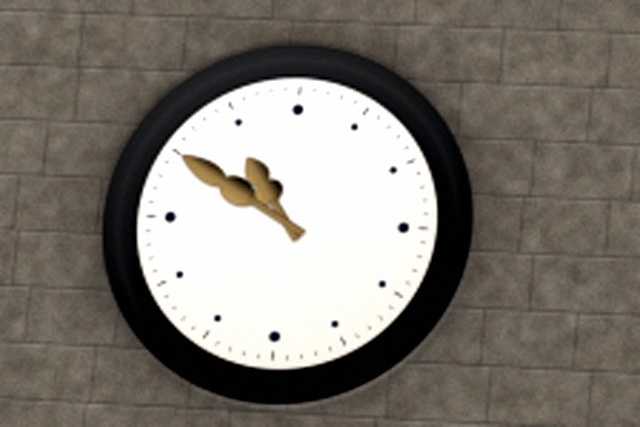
10:50
